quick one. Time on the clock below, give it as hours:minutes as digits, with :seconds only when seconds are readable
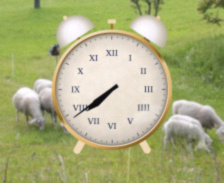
7:39
